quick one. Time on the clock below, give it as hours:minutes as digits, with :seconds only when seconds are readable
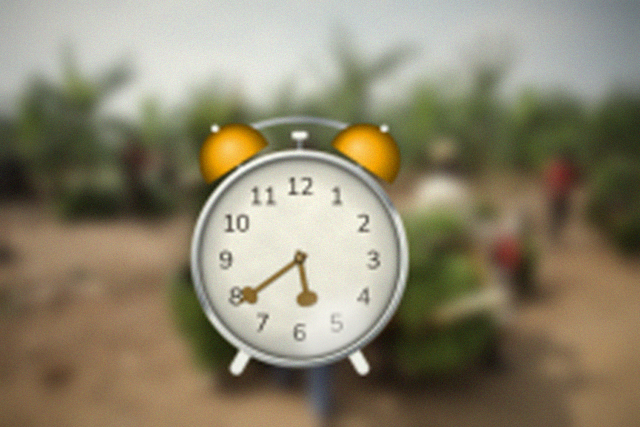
5:39
